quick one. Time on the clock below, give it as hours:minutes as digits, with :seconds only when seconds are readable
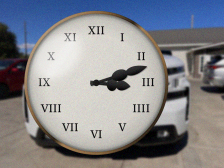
3:12
